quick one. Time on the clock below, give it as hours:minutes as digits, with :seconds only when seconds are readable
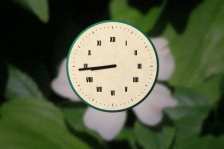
8:44
